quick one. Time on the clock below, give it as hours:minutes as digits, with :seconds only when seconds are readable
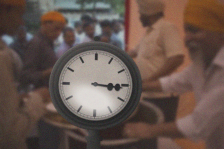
3:16
